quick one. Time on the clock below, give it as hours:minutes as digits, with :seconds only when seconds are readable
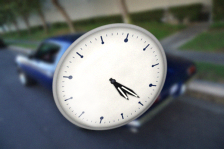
4:19
